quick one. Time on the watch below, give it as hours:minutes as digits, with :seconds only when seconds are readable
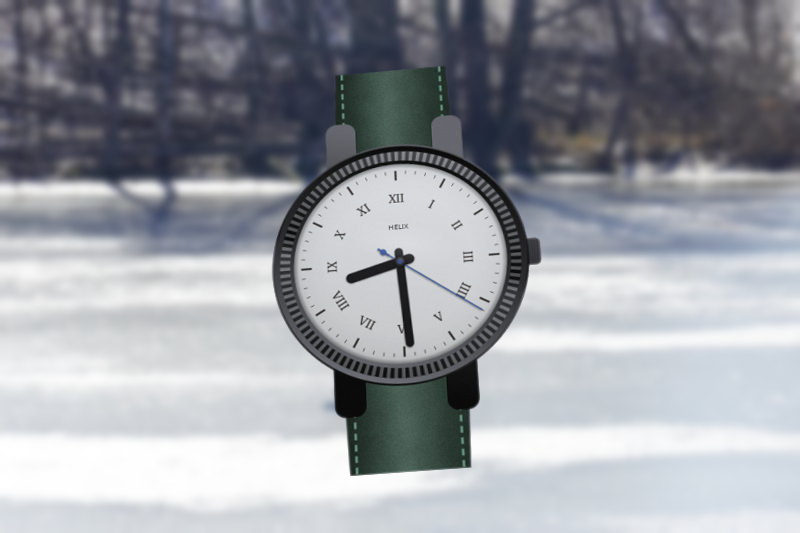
8:29:21
